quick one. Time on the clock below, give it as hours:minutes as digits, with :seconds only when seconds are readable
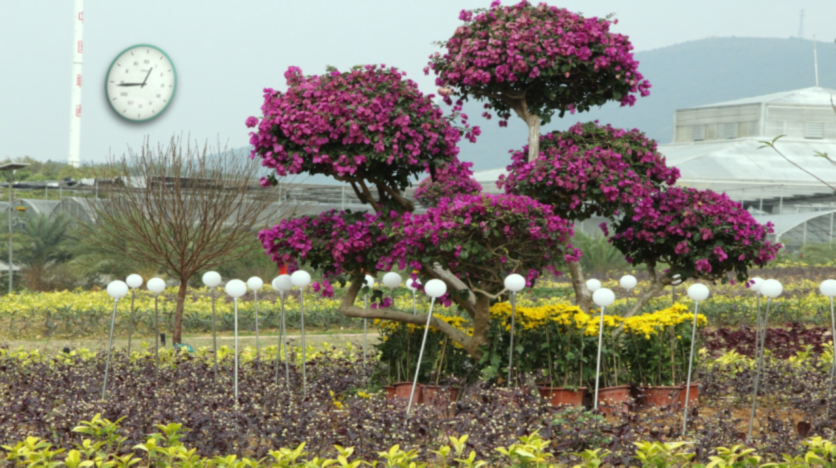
12:44
